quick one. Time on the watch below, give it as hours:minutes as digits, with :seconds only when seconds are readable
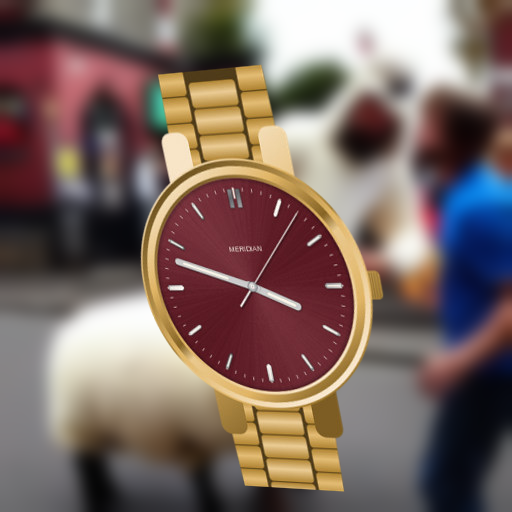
3:48:07
